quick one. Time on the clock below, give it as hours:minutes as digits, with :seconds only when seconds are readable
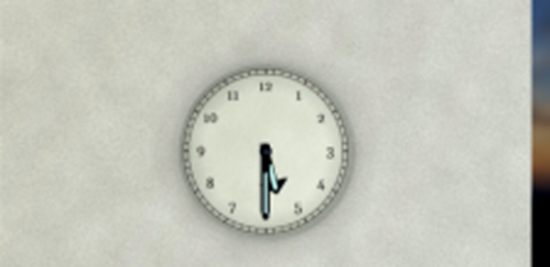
5:30
